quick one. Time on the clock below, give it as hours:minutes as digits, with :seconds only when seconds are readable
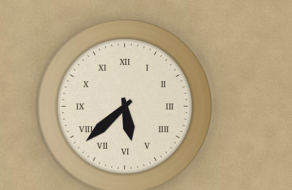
5:38
